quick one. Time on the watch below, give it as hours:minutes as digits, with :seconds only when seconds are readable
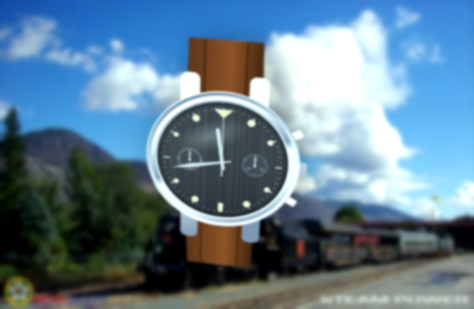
11:43
